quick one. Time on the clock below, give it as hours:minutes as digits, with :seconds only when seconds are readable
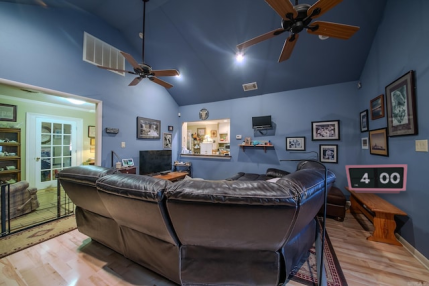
4:00
